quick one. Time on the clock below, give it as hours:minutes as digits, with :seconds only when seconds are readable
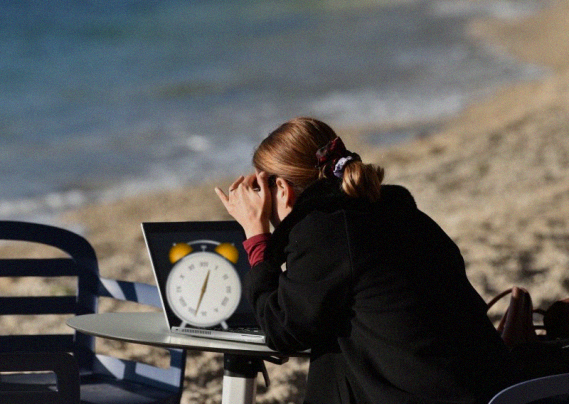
12:33
